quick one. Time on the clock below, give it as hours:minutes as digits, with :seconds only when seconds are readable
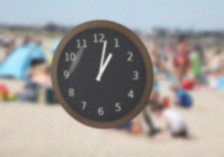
1:02
